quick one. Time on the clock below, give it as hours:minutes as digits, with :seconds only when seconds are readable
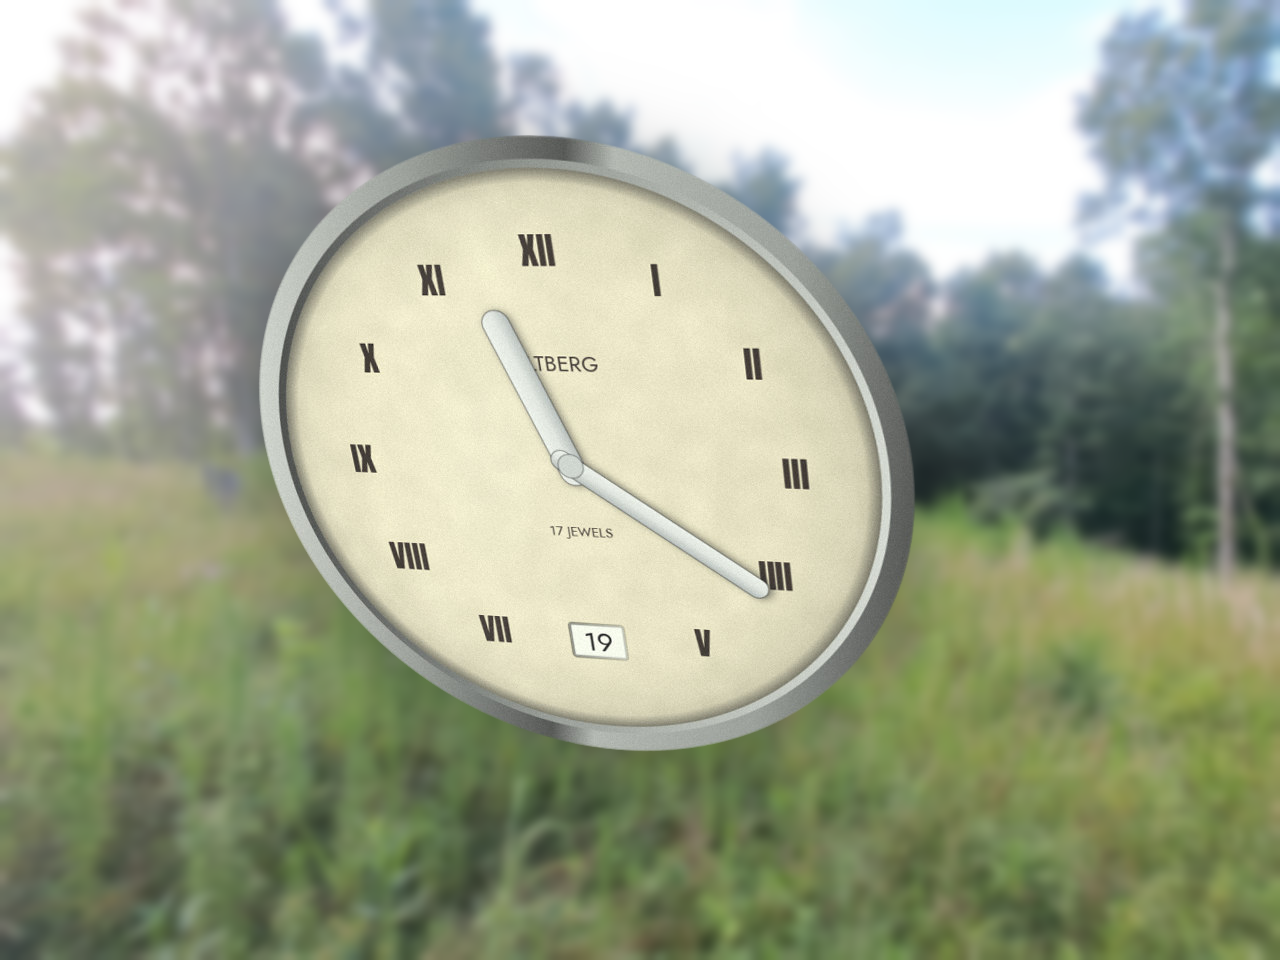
11:21
